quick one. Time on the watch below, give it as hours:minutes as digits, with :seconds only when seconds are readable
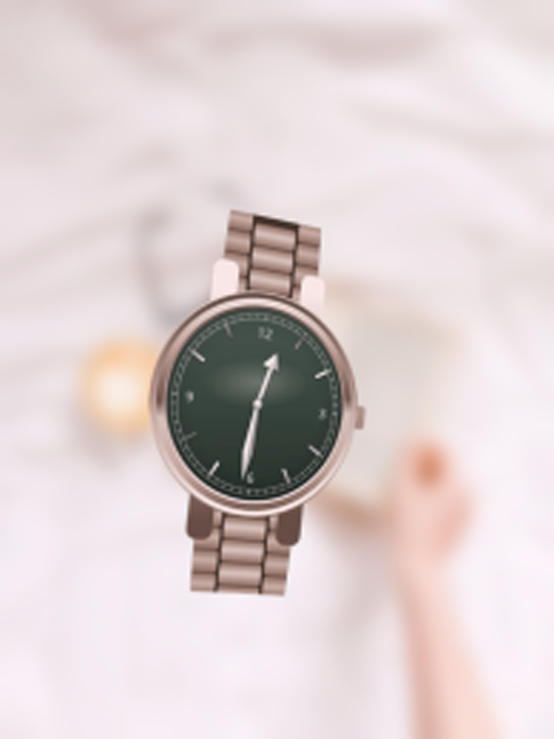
12:31
